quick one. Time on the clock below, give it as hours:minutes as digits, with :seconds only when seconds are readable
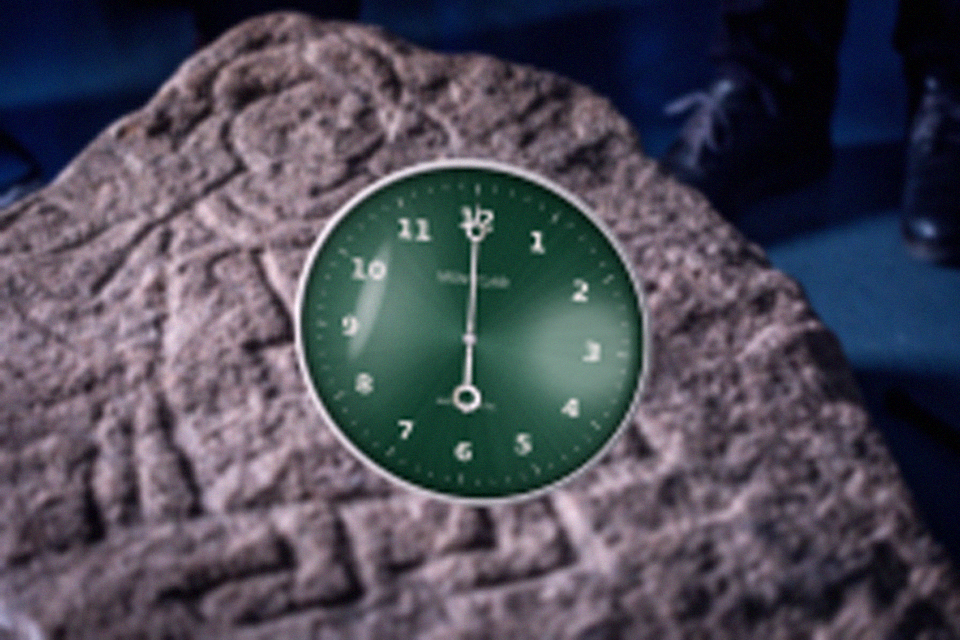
6:00
